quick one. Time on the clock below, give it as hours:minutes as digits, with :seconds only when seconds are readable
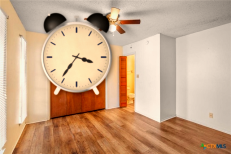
3:36
